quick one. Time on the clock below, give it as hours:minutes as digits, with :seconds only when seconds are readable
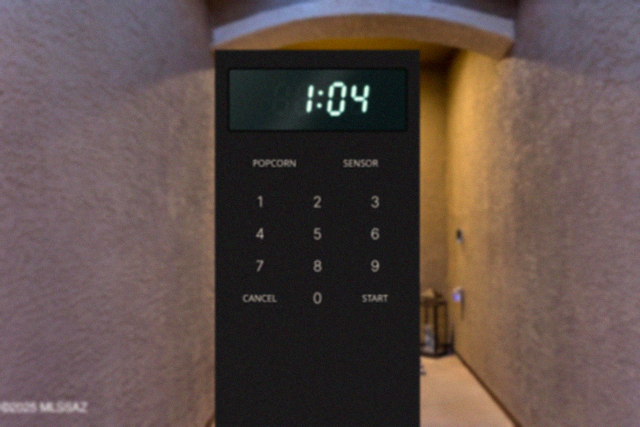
1:04
